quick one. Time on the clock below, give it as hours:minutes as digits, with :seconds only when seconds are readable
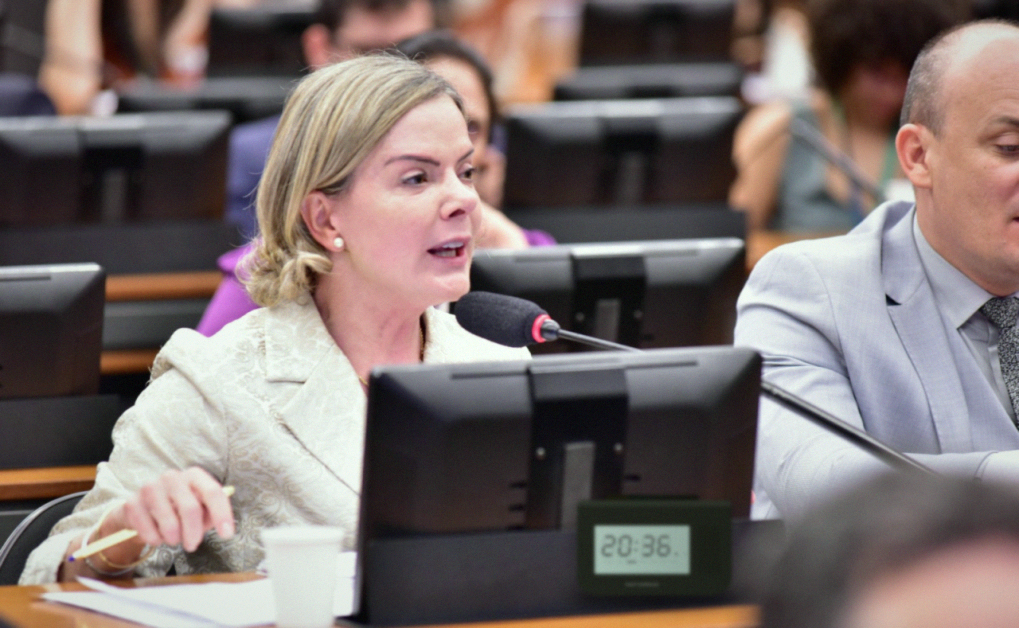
20:36
